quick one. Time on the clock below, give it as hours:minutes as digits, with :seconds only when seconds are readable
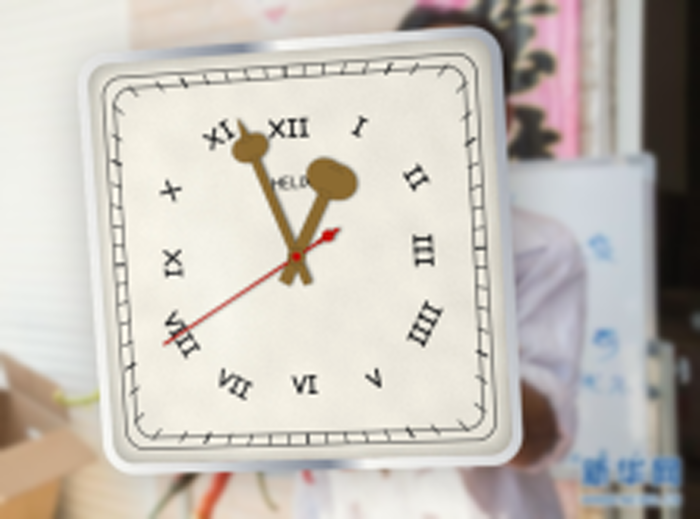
12:56:40
